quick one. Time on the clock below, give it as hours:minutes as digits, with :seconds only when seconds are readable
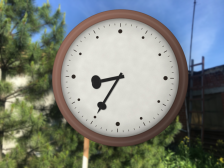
8:35
